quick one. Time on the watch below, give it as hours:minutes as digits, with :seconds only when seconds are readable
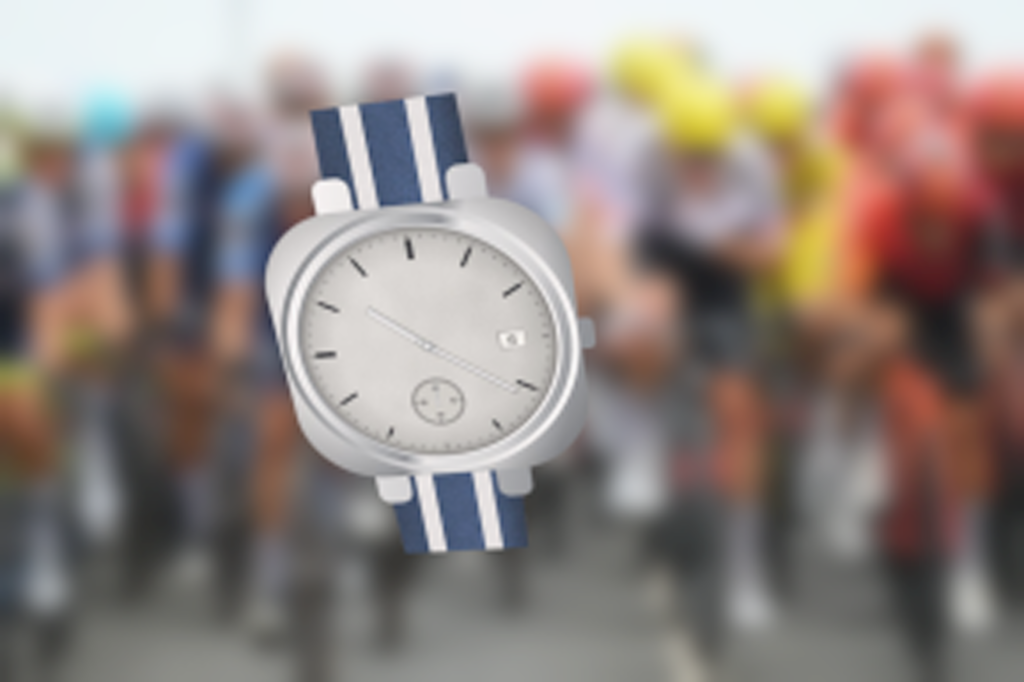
10:21
